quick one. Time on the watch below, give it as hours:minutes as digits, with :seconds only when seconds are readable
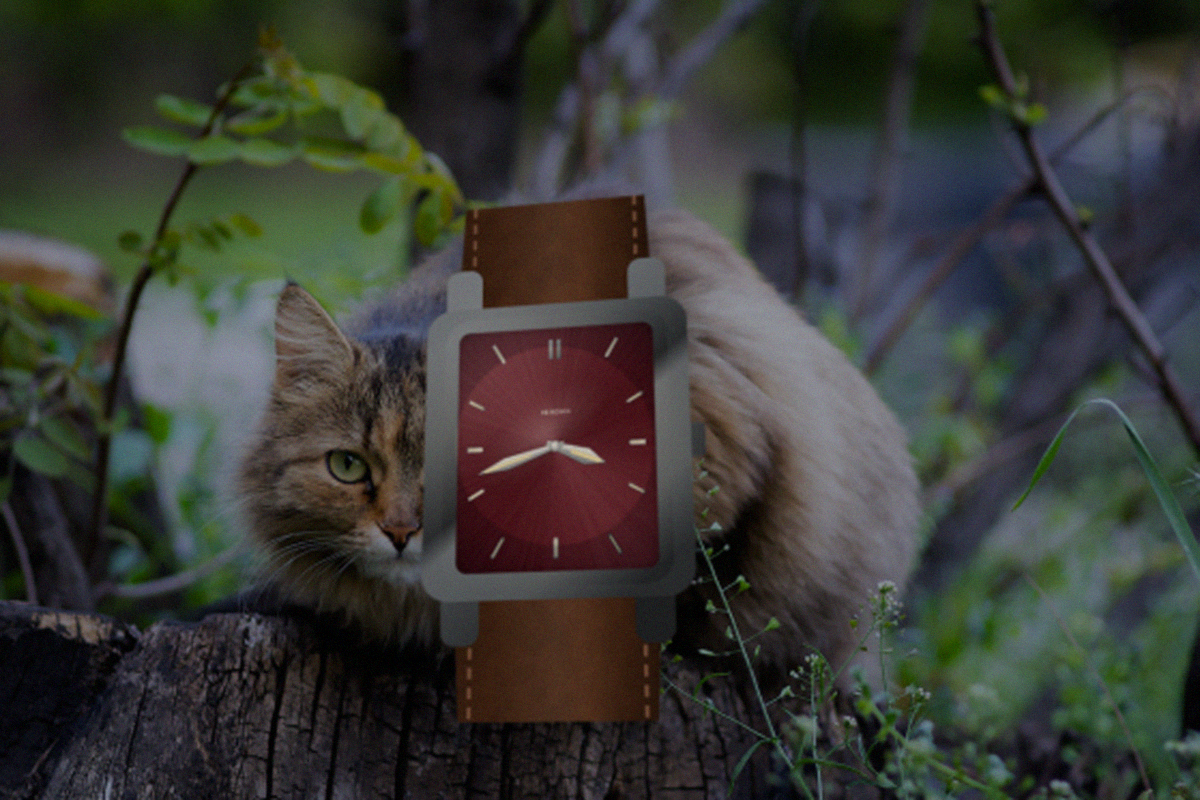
3:42
